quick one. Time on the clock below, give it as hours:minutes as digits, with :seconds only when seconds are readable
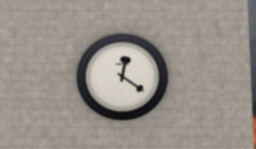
12:21
